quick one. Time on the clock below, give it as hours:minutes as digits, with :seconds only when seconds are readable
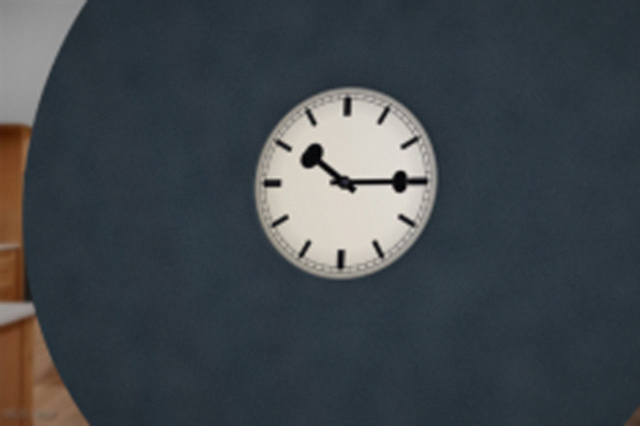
10:15
